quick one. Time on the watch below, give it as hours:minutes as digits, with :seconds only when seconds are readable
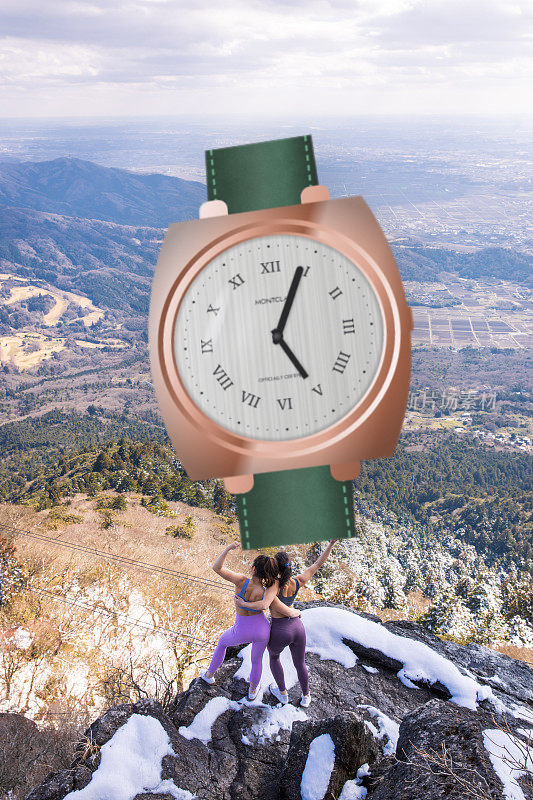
5:04
